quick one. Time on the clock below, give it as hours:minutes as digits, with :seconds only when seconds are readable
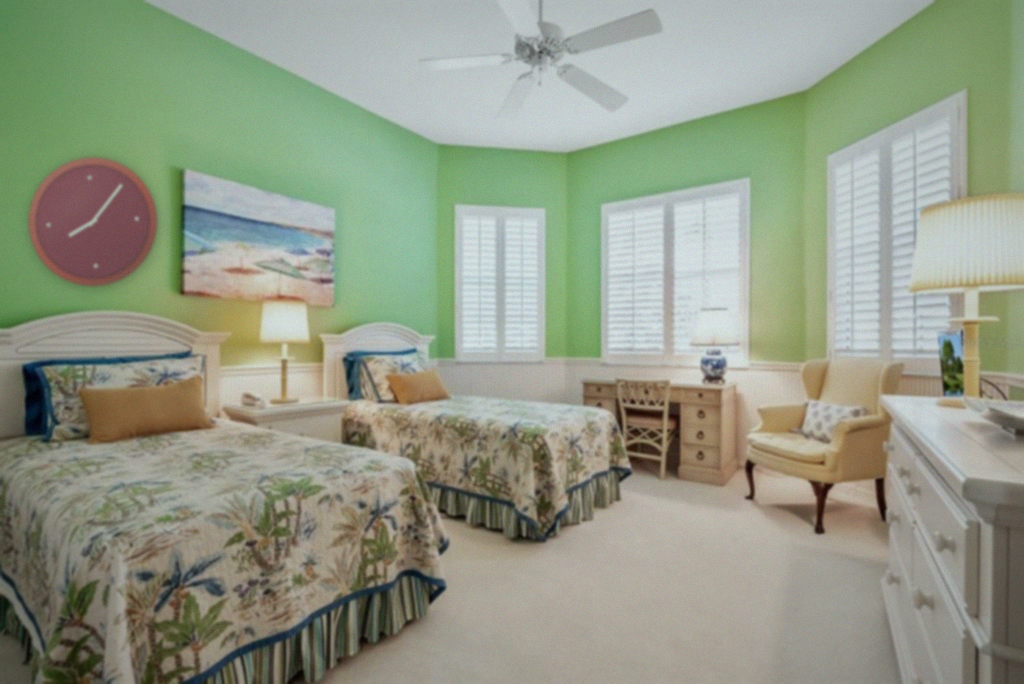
8:07
